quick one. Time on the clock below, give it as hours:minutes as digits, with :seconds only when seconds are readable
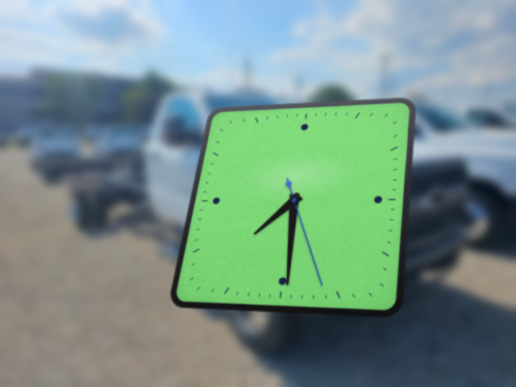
7:29:26
